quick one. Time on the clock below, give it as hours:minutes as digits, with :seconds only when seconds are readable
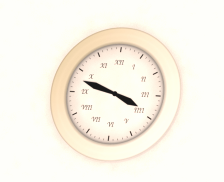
3:48
